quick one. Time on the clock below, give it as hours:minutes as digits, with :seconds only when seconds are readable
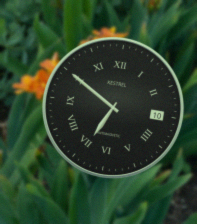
6:50
